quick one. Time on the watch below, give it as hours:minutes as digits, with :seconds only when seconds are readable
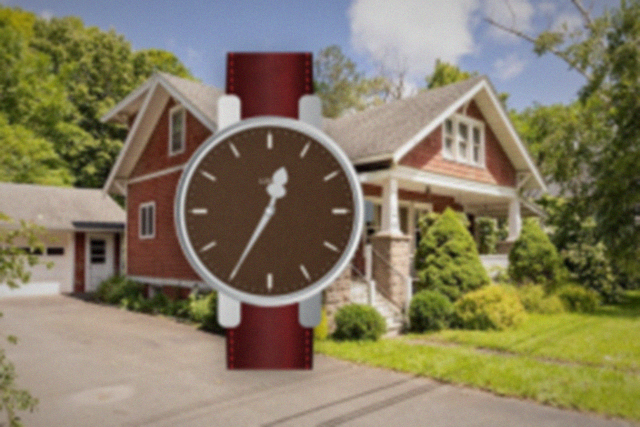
12:35
